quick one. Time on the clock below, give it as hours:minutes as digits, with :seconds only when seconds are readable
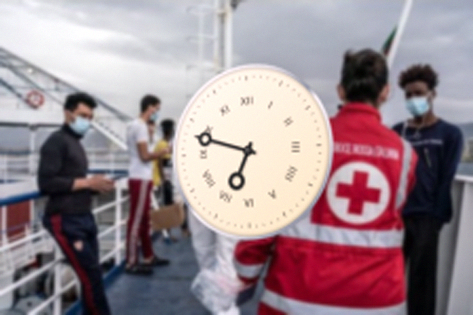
6:48
